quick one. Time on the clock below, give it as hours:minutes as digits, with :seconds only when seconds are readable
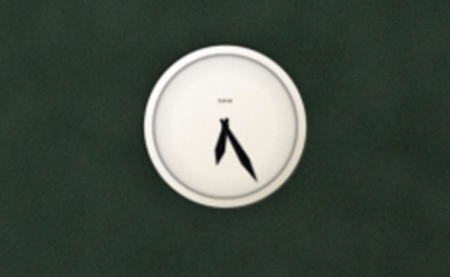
6:25
